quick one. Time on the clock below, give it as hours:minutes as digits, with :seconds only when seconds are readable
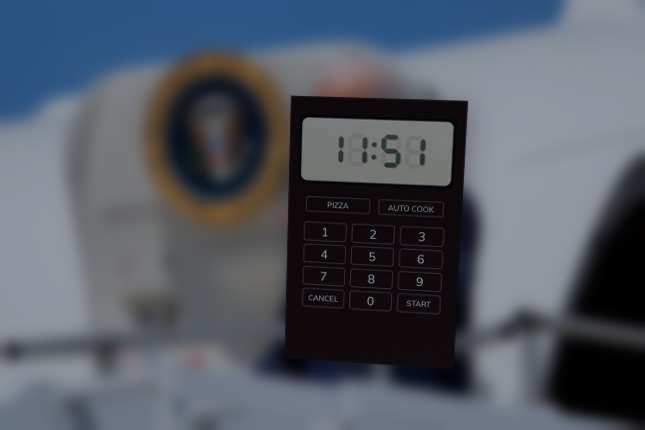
11:51
